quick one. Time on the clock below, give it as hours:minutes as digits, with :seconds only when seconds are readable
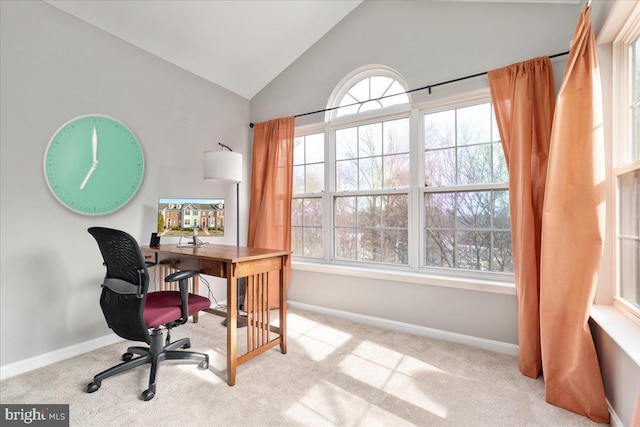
7:00
